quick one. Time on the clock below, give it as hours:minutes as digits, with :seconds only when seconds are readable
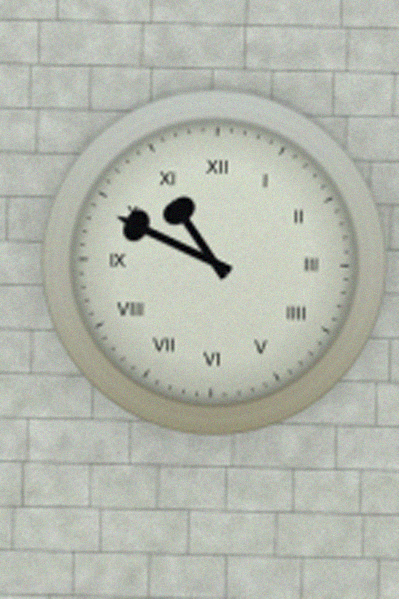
10:49
